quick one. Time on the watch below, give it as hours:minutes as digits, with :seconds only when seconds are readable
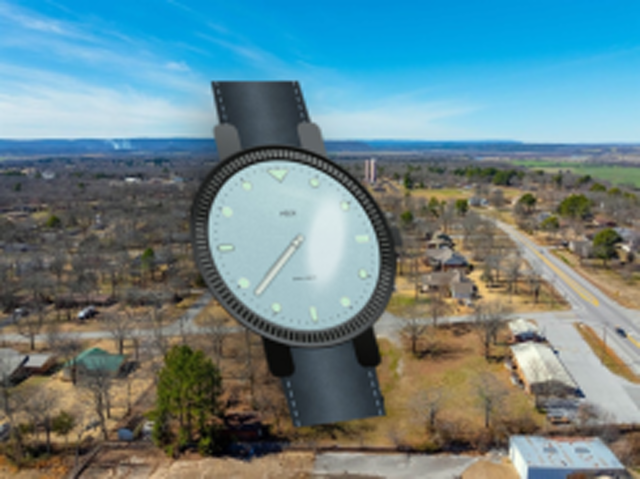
7:38
